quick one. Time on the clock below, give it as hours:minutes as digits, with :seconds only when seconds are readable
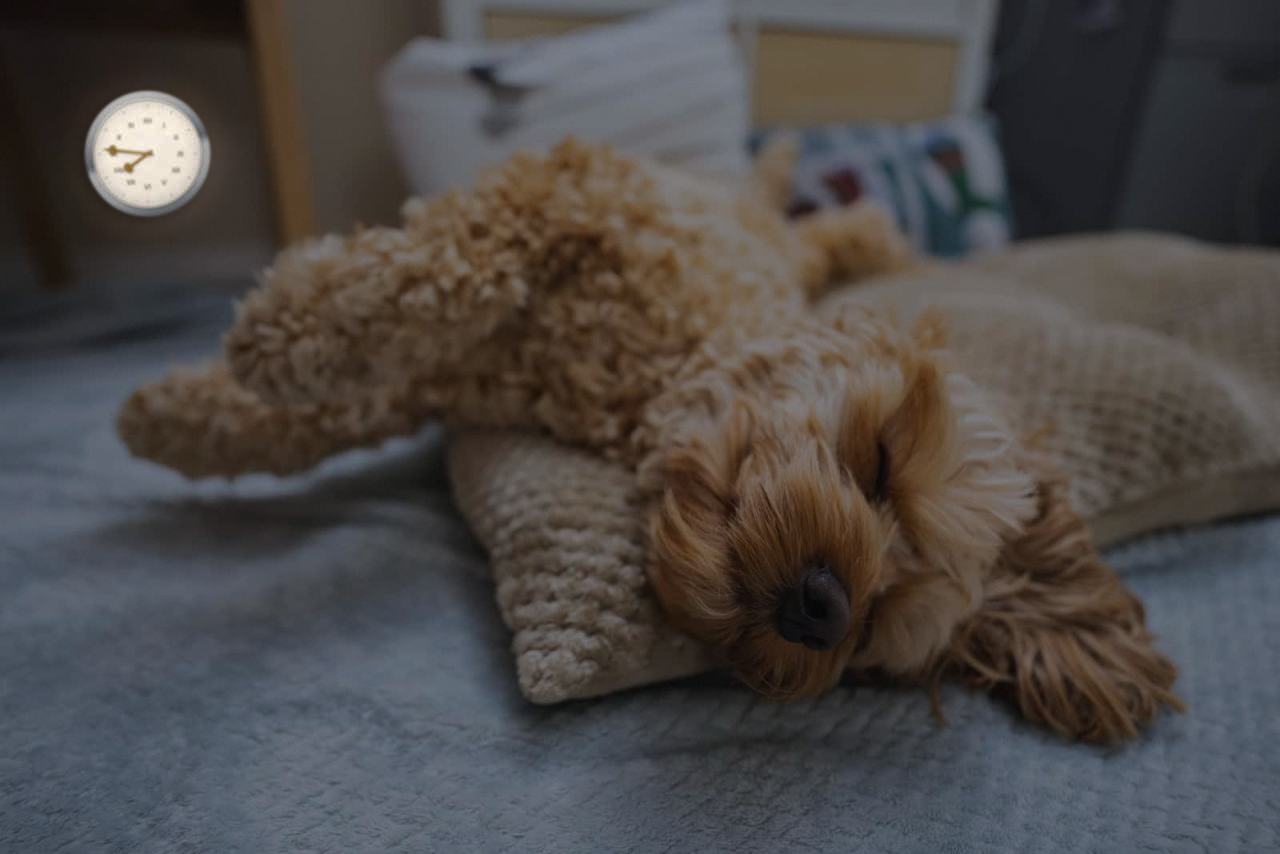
7:46
